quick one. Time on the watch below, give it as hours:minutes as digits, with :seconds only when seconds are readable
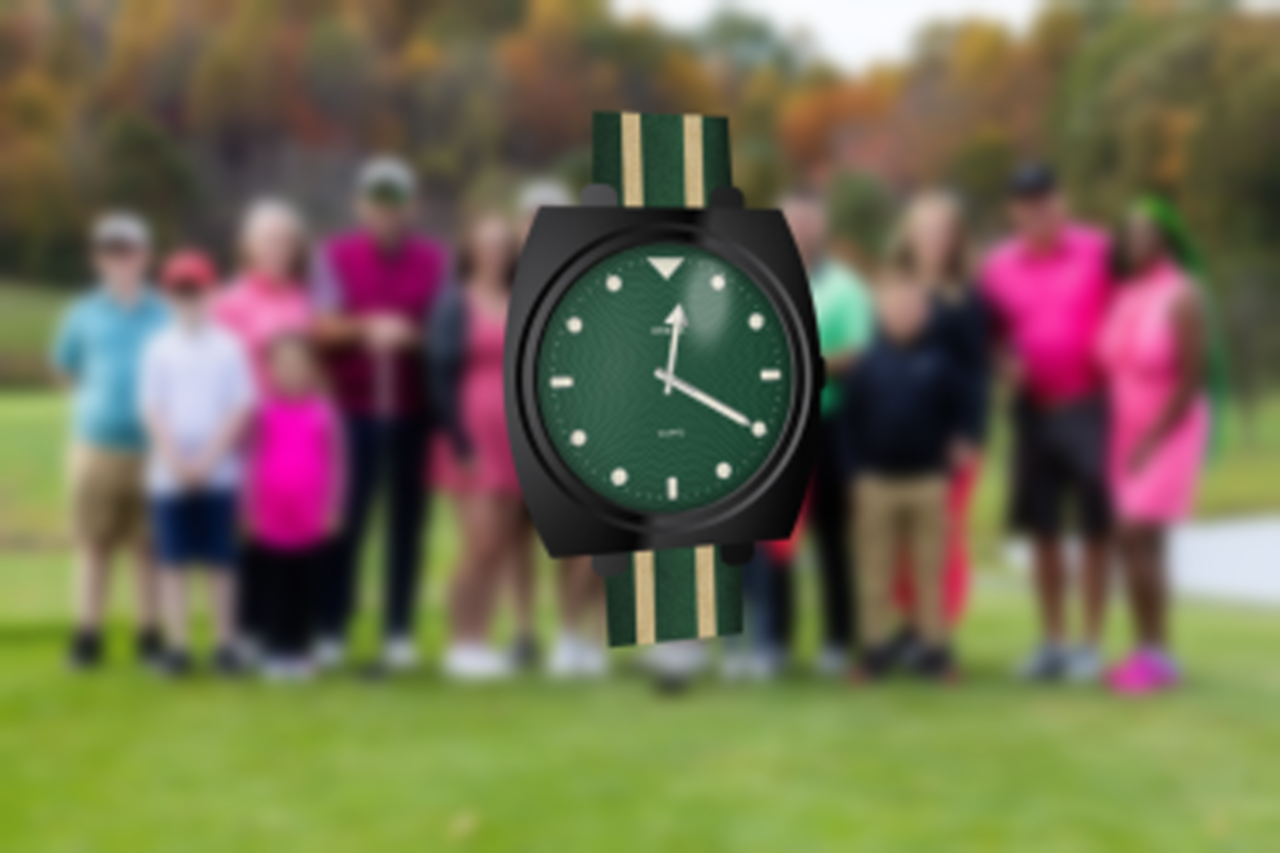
12:20
